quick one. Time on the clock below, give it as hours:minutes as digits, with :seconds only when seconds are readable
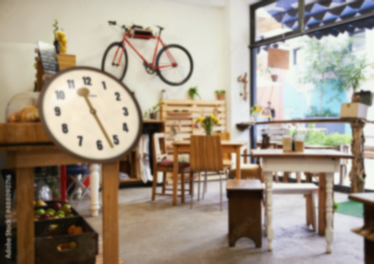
11:27
